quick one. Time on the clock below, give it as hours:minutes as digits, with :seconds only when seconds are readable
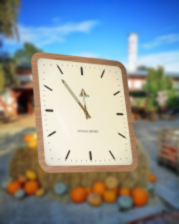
11:54
